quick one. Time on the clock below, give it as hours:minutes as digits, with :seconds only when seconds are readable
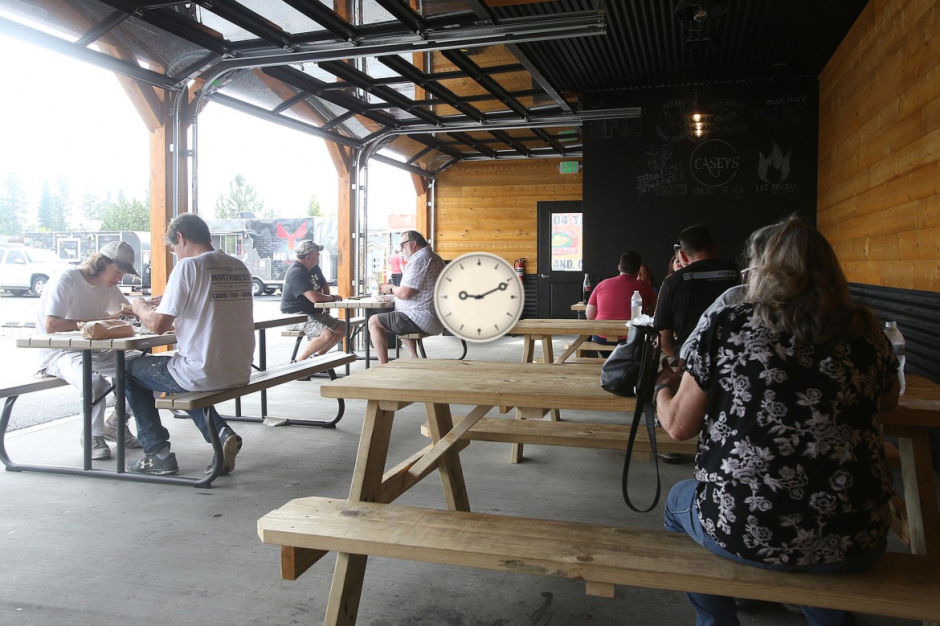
9:11
